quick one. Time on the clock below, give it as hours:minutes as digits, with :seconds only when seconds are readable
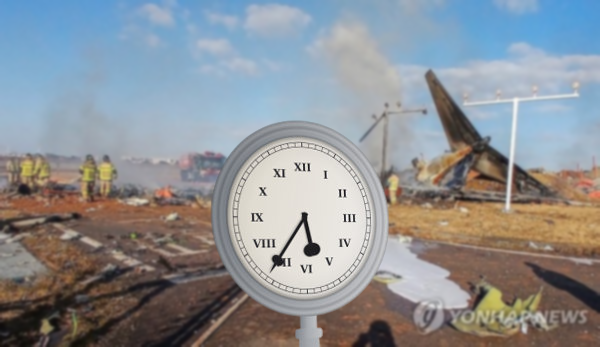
5:36
